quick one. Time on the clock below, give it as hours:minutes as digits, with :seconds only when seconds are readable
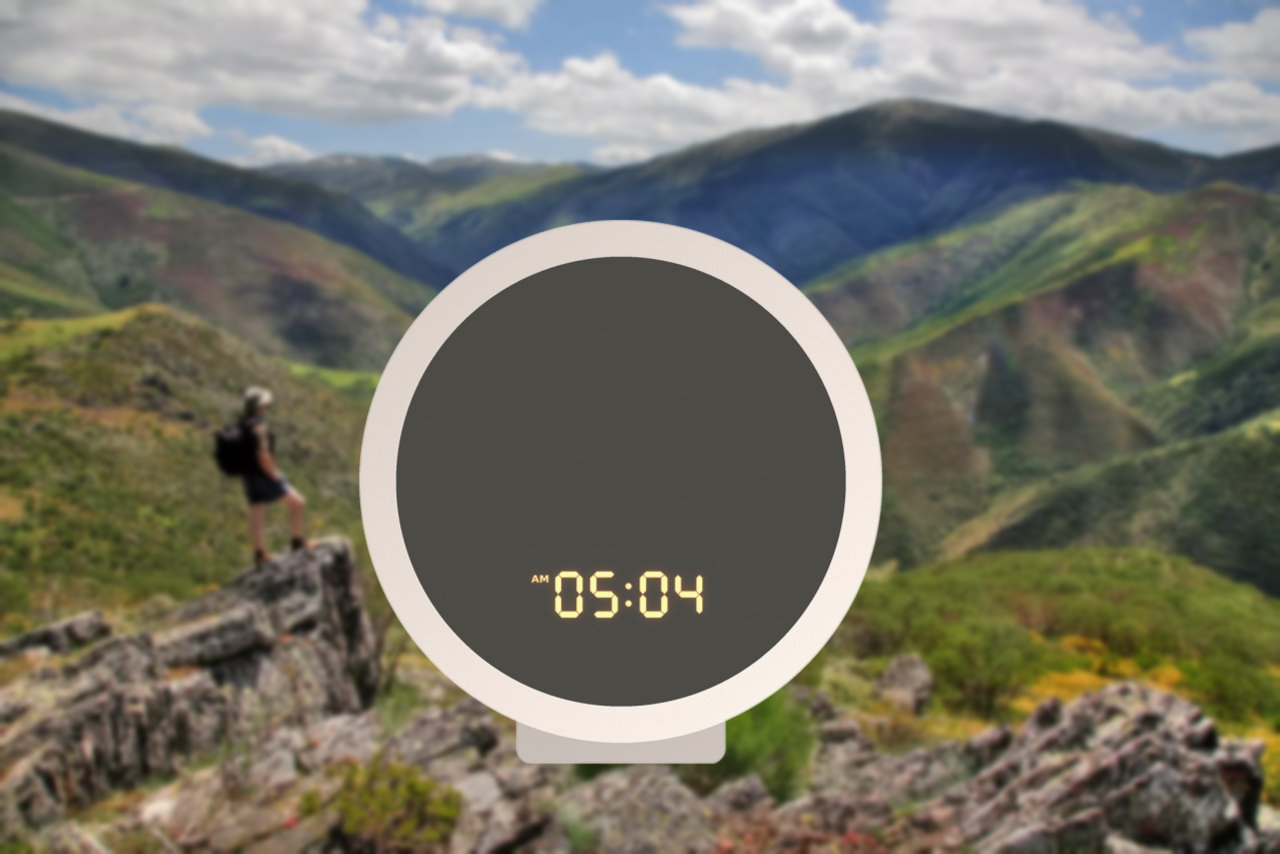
5:04
